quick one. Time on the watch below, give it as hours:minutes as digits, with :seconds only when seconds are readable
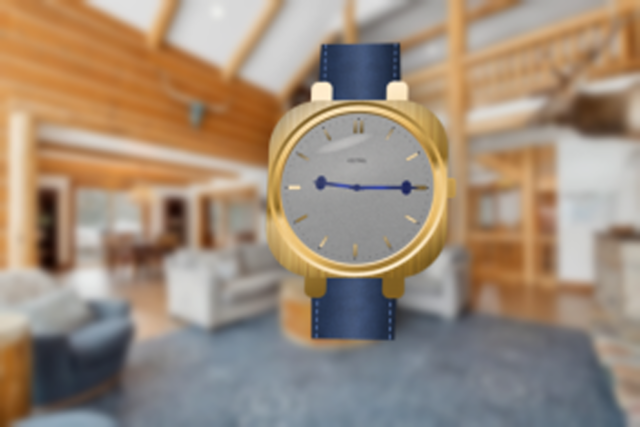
9:15
